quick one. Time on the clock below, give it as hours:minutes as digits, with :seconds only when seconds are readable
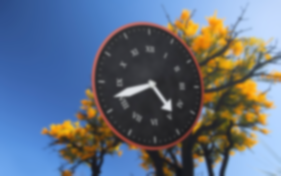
4:42
